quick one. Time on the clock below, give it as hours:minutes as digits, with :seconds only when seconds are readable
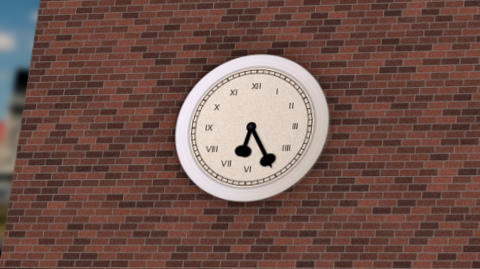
6:25
